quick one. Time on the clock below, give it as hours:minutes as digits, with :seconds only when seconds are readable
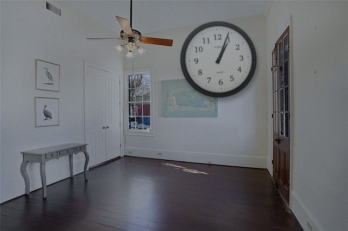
1:04
